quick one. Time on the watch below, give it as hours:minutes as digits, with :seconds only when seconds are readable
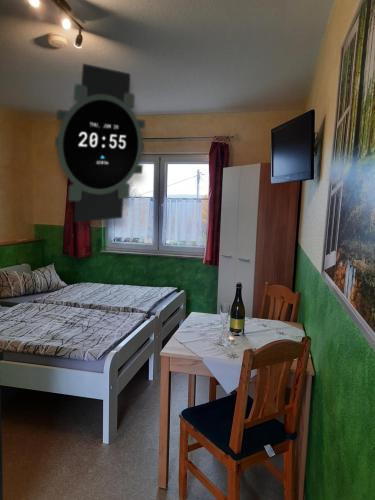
20:55
